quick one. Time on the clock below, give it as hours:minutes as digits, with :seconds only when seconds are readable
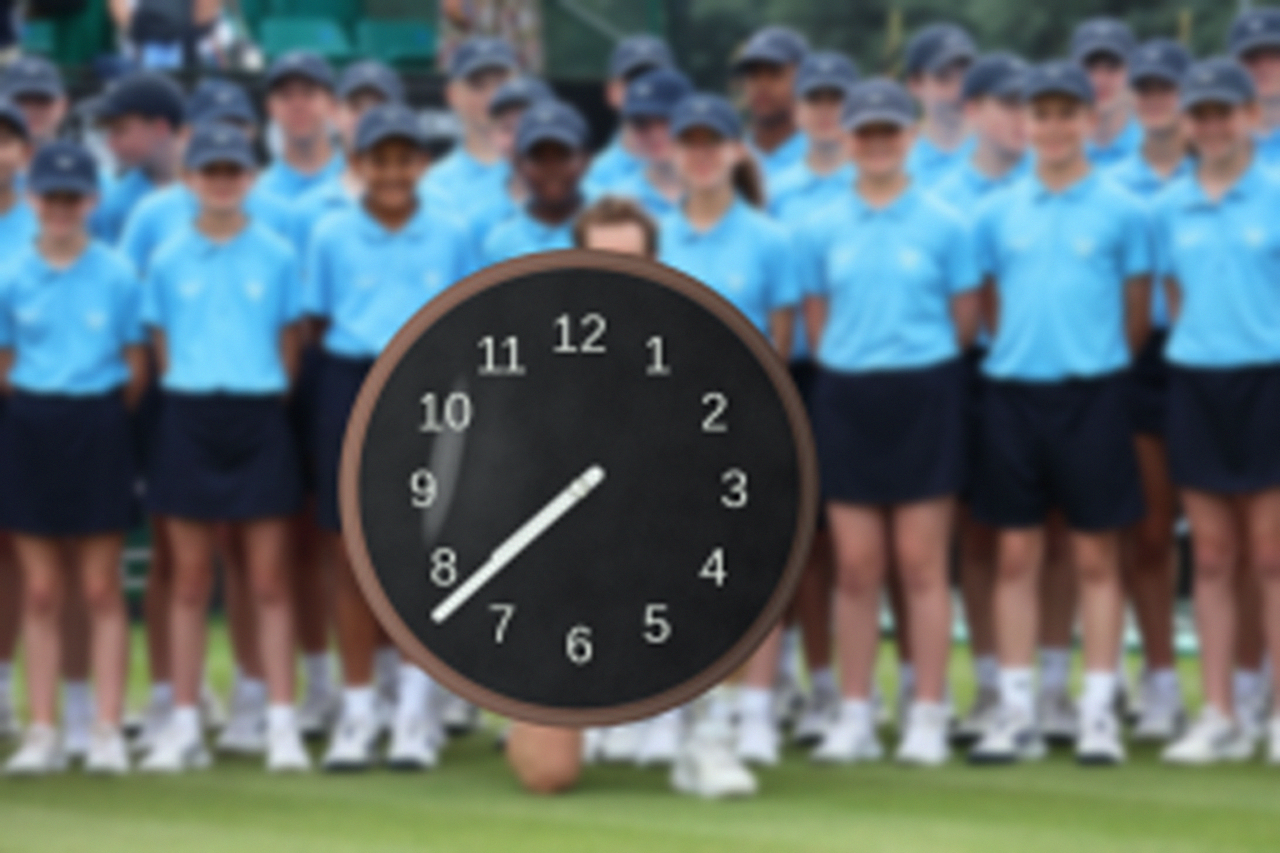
7:38
